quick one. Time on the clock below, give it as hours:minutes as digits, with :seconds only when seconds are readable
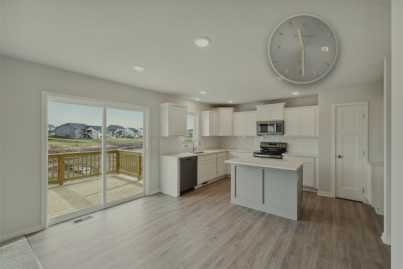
11:29
